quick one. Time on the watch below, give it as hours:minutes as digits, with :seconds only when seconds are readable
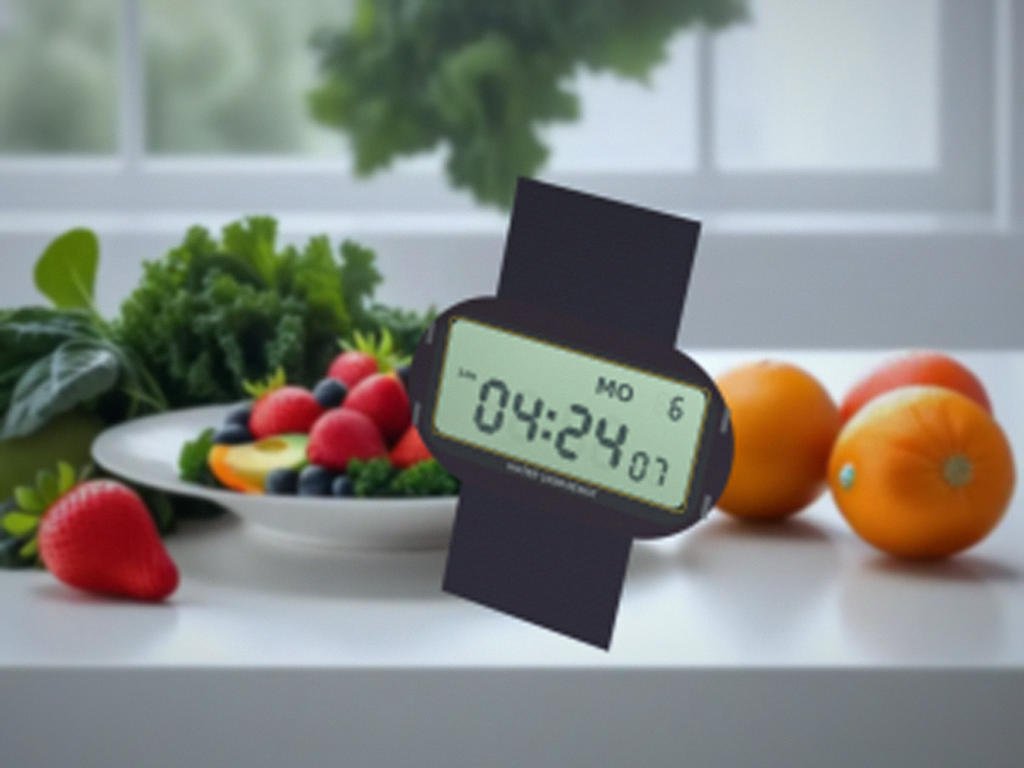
4:24:07
